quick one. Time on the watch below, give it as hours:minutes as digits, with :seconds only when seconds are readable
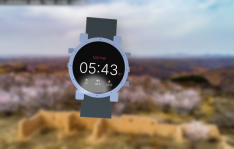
5:43
